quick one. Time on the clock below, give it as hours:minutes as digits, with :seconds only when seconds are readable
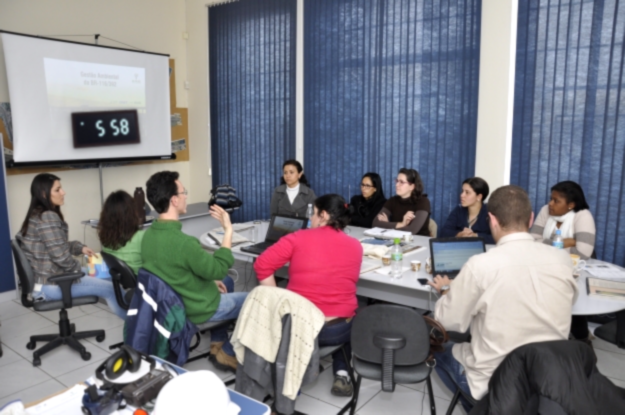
5:58
